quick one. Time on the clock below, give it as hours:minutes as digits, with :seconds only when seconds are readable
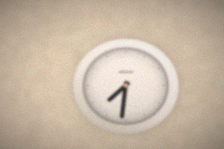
7:31
